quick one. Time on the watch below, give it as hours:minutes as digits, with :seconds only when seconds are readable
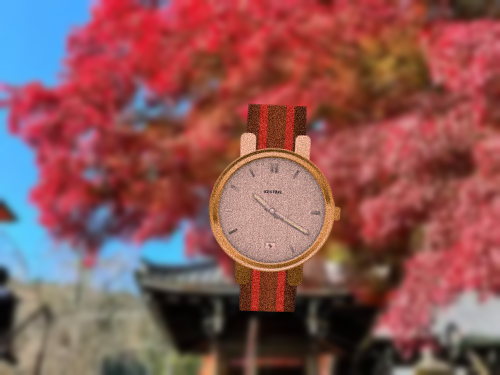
10:20
